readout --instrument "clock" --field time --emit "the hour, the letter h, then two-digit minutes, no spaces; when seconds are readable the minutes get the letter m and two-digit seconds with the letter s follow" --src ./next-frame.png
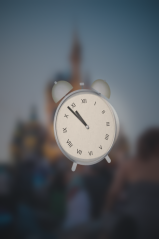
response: 10h53
